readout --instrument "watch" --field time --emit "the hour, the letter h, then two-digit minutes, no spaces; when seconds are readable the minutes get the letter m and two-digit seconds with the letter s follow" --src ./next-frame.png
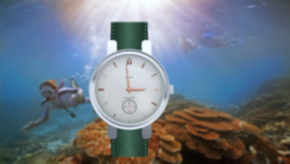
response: 2h59
